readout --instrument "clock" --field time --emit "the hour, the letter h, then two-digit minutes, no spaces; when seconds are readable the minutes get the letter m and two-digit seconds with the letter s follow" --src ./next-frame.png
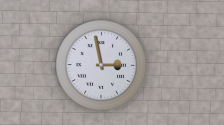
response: 2h58
